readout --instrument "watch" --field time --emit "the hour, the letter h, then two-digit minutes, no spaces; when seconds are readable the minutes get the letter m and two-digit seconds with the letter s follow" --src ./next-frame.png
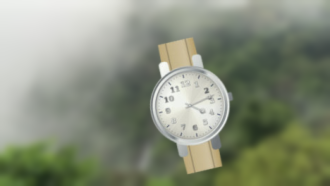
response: 4h13
